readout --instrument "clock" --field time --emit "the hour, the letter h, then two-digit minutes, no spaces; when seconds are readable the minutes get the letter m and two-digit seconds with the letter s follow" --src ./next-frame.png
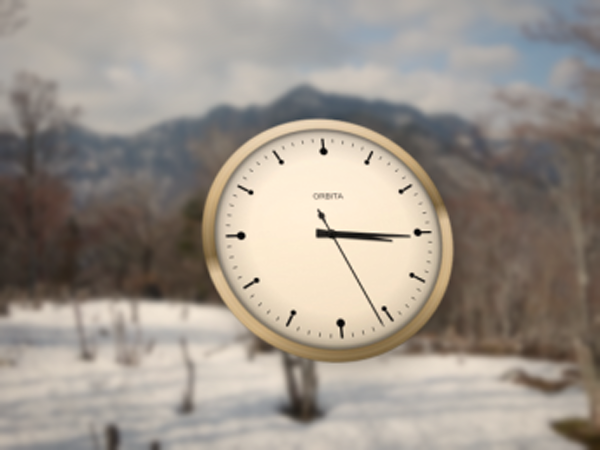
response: 3h15m26s
